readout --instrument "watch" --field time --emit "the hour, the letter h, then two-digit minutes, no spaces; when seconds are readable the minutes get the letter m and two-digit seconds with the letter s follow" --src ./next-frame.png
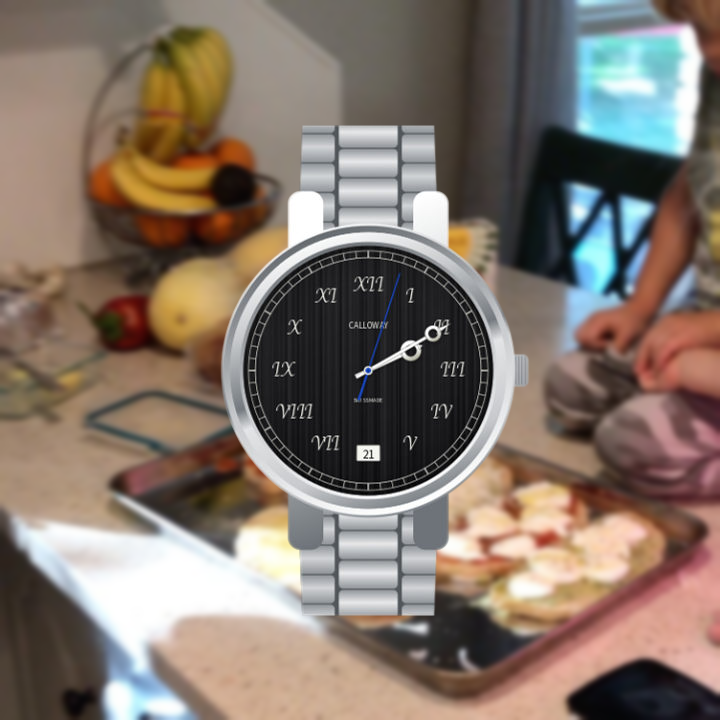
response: 2h10m03s
